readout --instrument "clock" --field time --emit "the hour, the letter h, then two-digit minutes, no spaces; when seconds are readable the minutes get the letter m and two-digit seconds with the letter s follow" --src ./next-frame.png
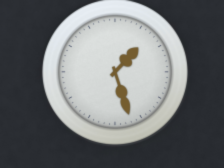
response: 1h27
